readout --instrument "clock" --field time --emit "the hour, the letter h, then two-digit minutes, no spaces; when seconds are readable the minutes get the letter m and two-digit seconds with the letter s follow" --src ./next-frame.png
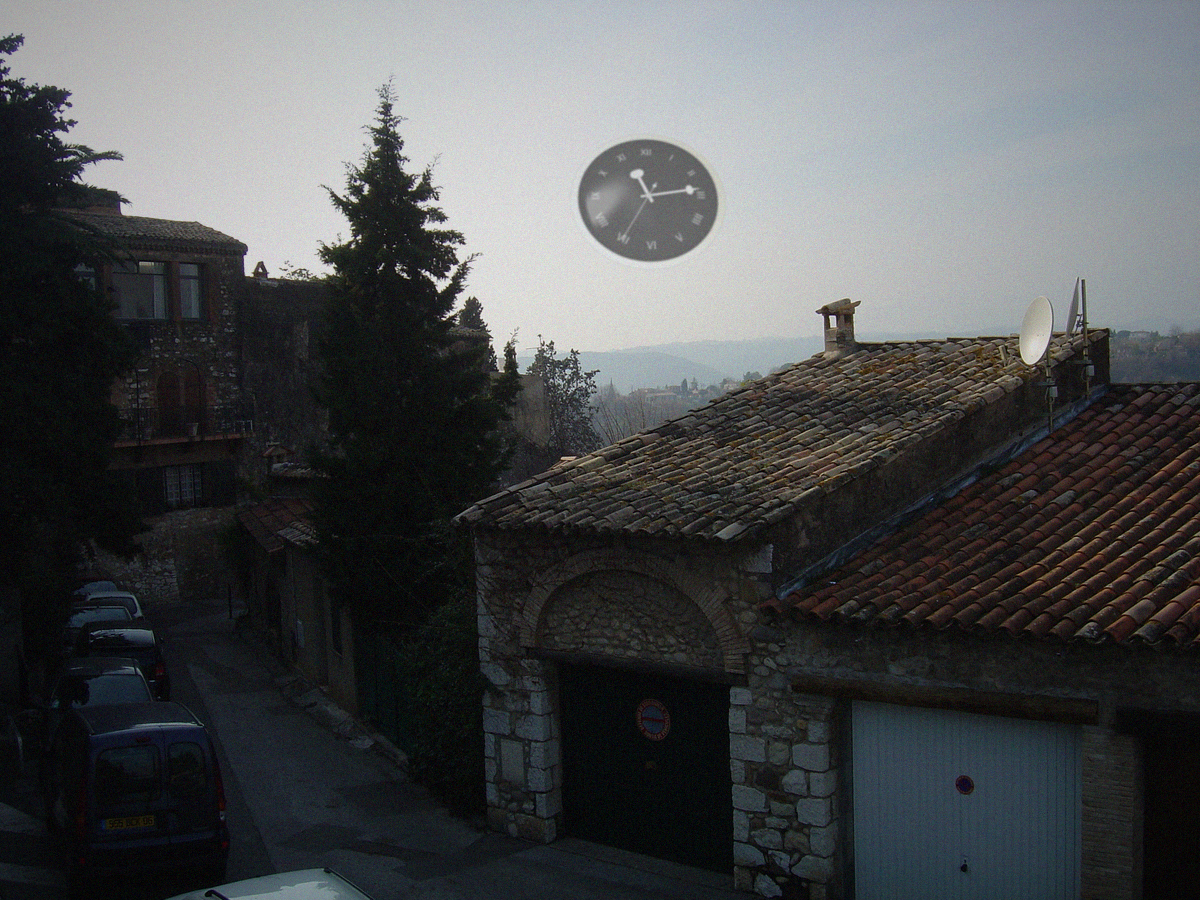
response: 11h13m35s
